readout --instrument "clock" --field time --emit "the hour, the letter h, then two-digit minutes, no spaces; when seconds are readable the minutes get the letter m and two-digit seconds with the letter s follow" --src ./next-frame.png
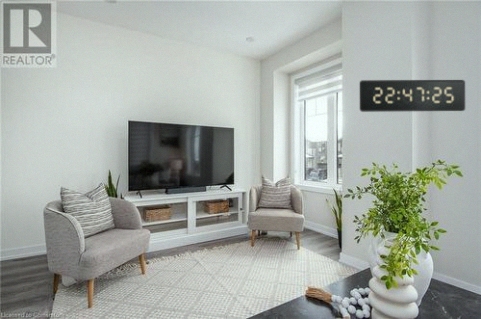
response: 22h47m25s
